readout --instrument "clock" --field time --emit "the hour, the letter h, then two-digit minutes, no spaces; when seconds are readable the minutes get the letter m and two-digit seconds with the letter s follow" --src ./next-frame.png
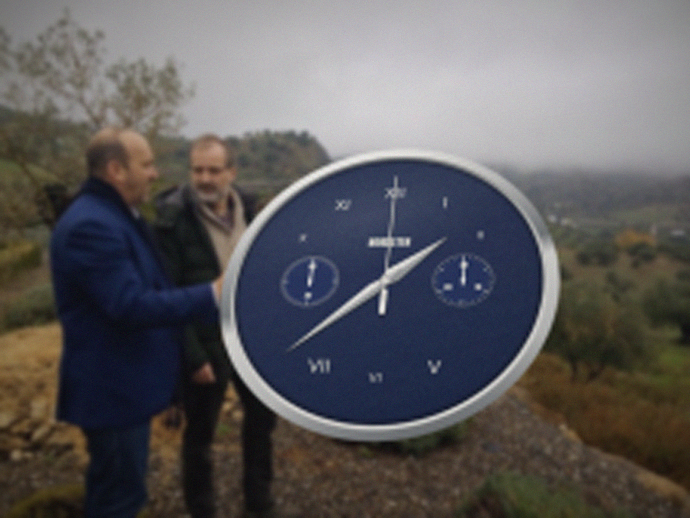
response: 1h38
